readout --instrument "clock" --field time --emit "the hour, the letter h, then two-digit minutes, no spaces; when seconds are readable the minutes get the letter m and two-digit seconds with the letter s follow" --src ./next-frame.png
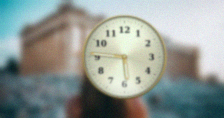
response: 5h46
